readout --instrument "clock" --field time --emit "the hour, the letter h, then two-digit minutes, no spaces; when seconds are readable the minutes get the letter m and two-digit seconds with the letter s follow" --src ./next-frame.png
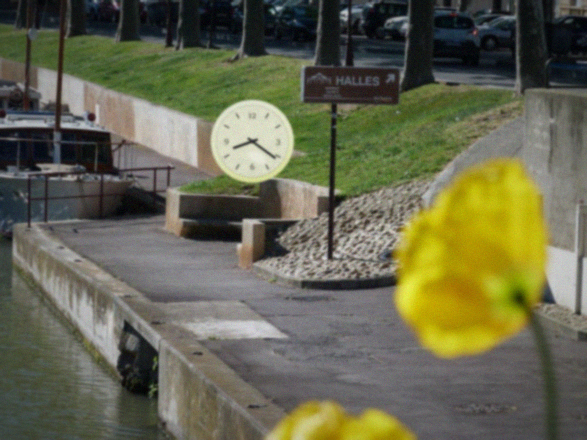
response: 8h21
